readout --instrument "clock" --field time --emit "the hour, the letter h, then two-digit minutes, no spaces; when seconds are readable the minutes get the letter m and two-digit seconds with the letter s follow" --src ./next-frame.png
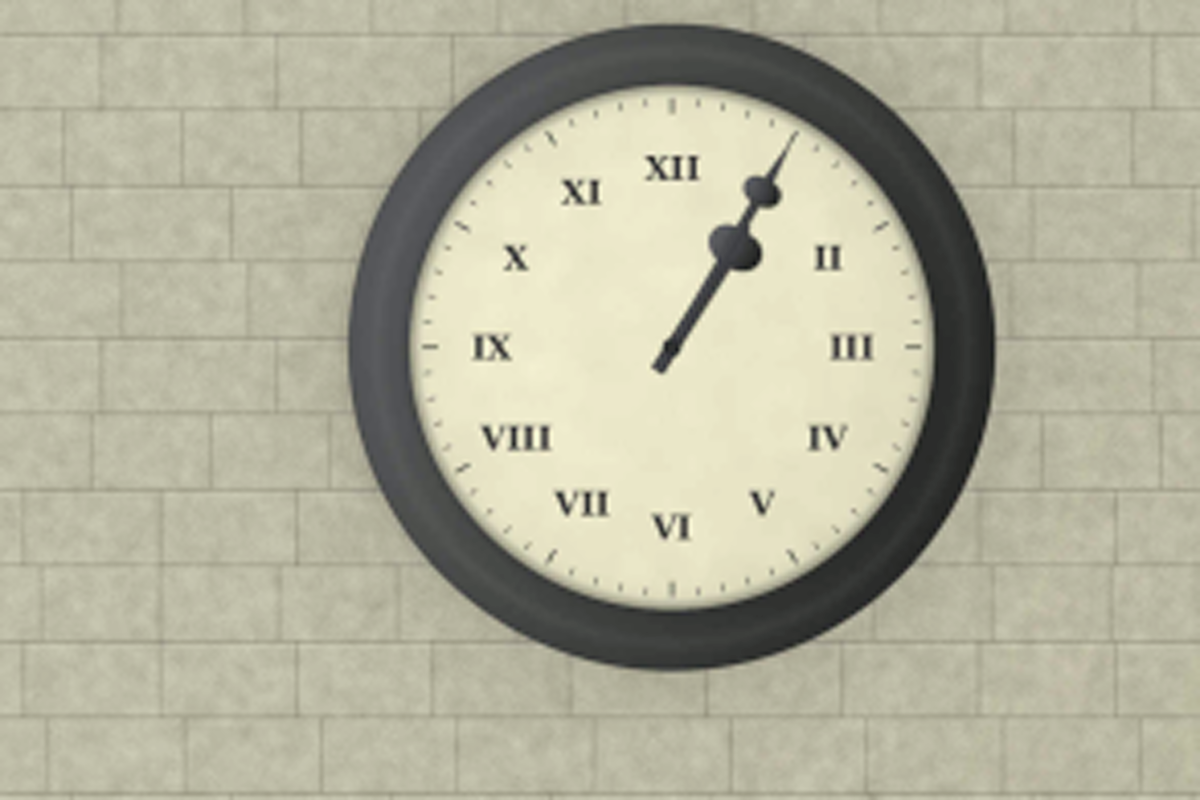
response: 1h05
